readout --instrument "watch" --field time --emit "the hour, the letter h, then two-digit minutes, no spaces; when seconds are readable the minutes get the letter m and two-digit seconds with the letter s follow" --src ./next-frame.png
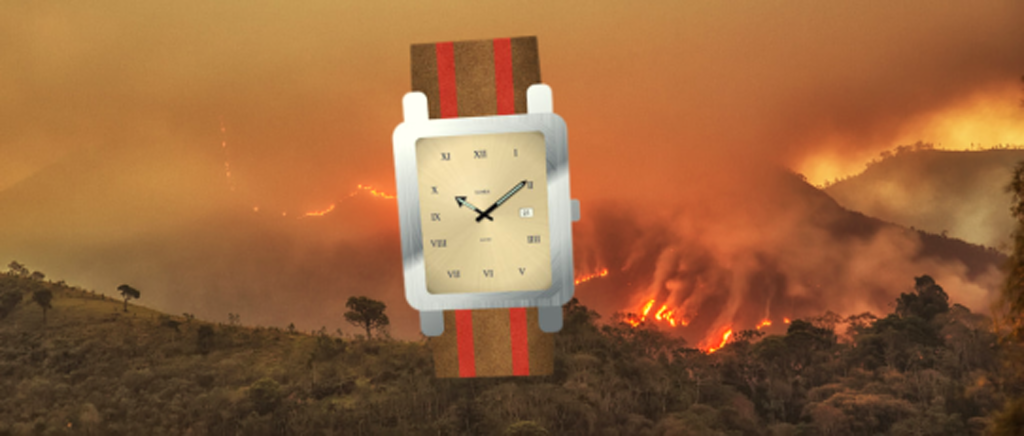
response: 10h09
